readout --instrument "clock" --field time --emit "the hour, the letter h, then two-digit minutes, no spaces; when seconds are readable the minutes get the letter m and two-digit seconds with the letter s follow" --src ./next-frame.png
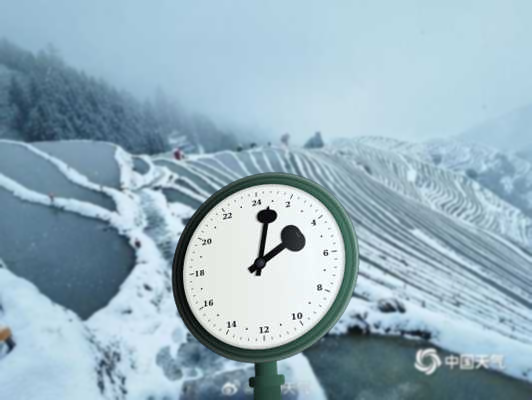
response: 4h02
